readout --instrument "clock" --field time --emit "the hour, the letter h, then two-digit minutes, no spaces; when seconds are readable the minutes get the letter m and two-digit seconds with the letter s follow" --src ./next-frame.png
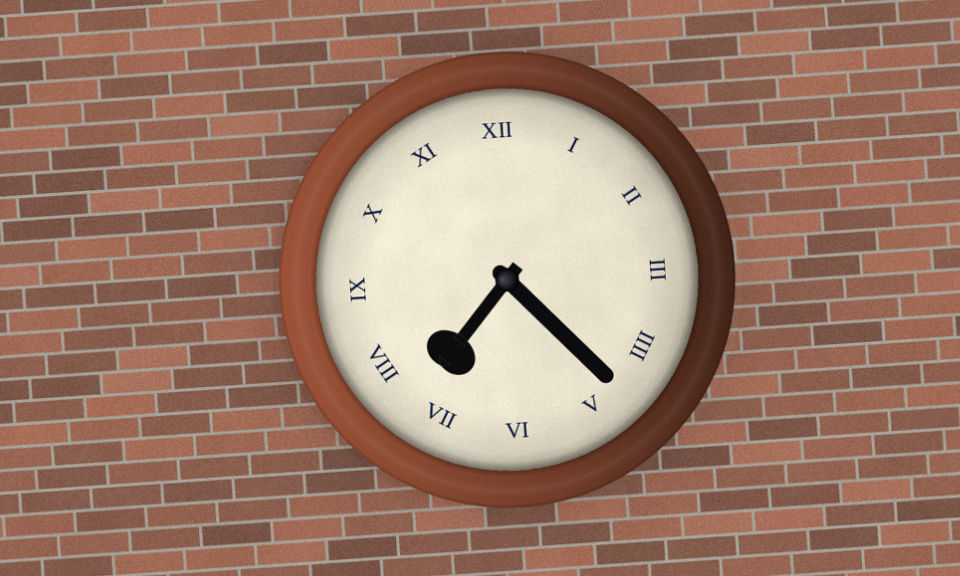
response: 7h23
